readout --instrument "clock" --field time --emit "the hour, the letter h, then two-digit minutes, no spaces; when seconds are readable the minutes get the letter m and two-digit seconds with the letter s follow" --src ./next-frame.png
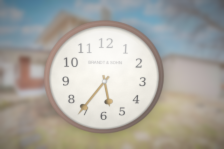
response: 5h36
